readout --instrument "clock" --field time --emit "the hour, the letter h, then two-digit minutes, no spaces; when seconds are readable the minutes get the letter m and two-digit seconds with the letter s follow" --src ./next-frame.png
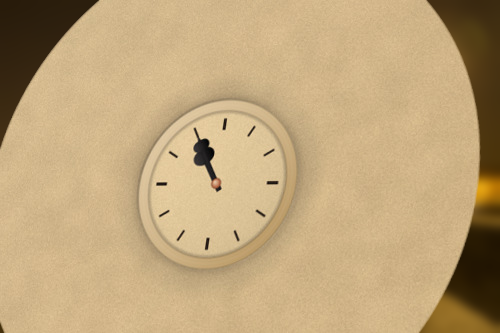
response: 10h55
